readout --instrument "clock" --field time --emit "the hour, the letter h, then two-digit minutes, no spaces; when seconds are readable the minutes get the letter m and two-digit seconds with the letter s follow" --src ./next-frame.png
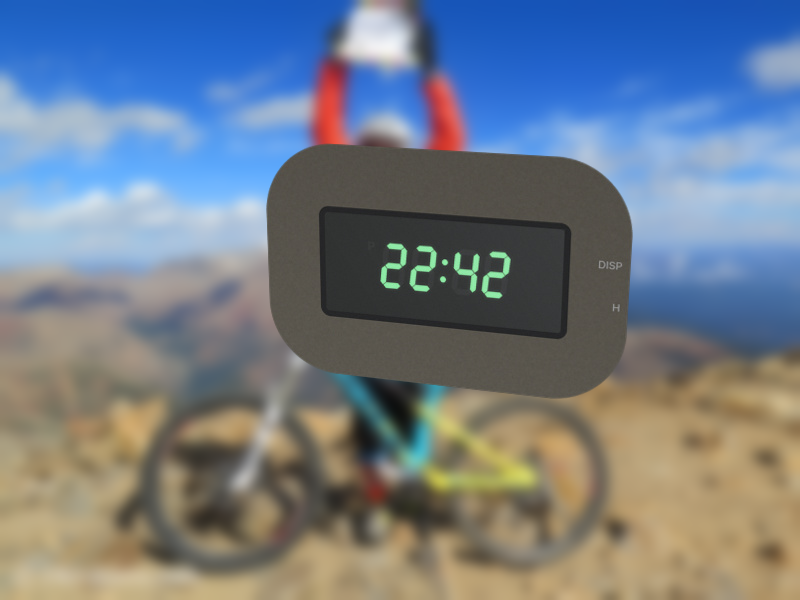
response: 22h42
